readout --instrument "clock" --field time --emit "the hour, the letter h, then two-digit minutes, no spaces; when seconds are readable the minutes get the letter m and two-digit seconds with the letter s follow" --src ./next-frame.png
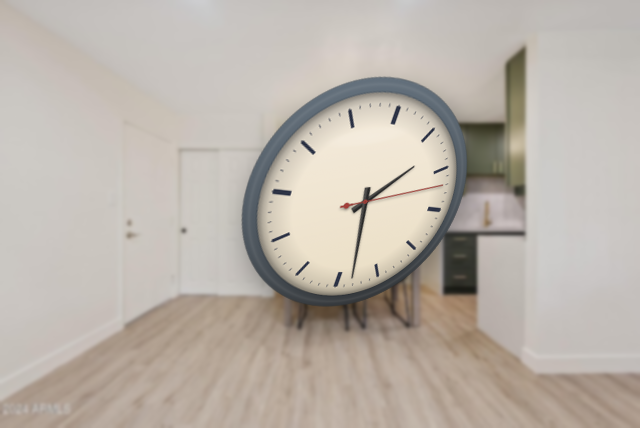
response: 1h28m12s
